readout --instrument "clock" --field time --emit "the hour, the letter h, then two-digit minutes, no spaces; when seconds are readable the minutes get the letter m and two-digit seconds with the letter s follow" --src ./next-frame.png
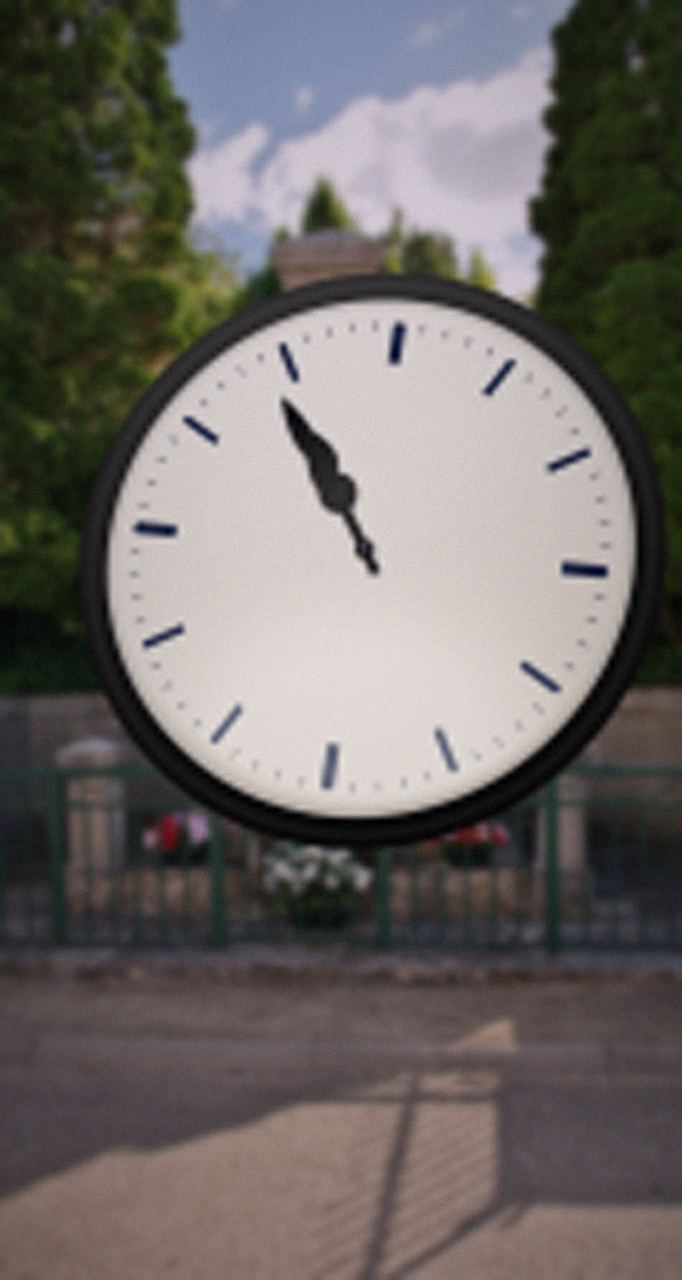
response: 10h54
